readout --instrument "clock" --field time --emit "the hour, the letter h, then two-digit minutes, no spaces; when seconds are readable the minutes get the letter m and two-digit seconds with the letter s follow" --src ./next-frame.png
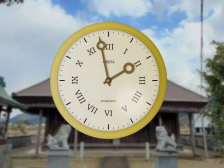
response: 1h58
